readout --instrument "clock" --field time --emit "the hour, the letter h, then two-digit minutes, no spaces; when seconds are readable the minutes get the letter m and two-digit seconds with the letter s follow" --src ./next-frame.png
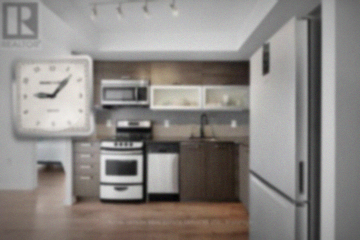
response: 9h07
